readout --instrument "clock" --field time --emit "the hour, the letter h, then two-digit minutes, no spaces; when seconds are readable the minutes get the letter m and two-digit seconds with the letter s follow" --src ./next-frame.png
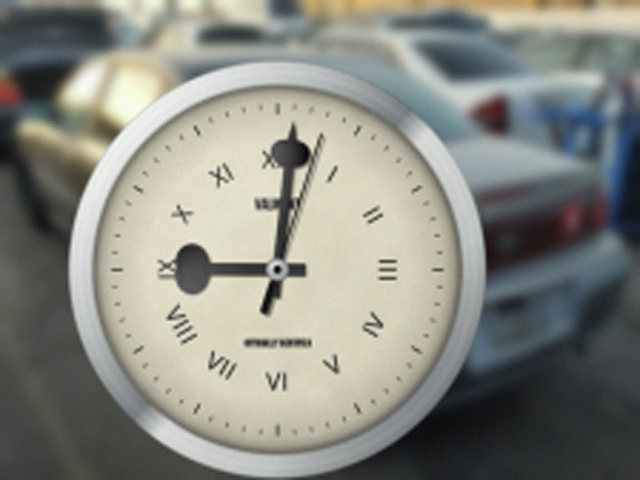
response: 9h01m03s
